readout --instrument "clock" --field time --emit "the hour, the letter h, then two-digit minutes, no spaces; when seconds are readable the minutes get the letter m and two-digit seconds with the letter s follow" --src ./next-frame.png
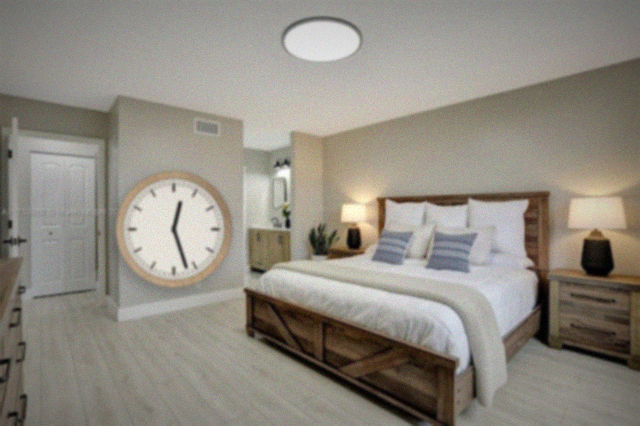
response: 12h27
